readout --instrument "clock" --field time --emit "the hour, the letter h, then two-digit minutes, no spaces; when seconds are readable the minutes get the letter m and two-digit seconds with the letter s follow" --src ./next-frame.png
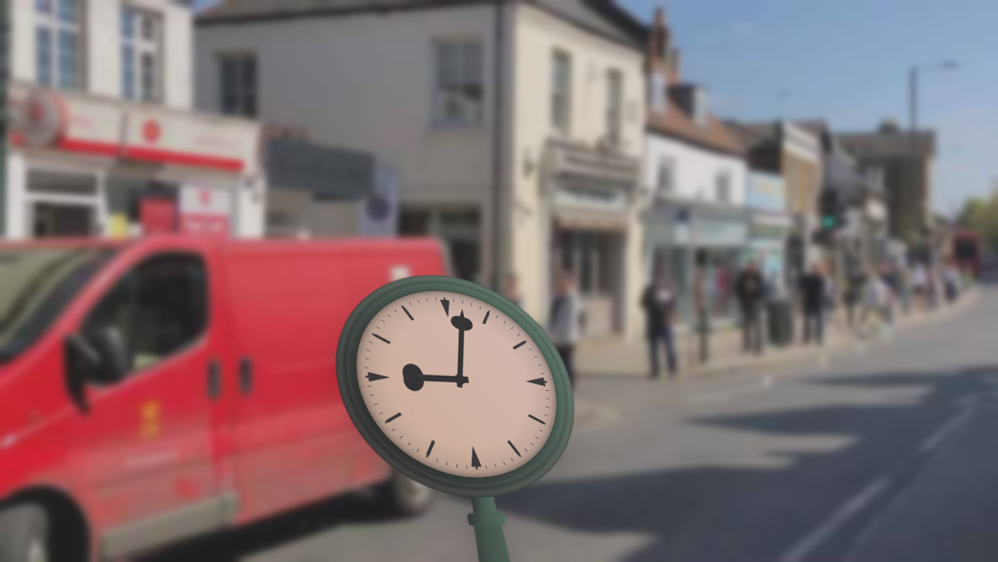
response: 9h02
